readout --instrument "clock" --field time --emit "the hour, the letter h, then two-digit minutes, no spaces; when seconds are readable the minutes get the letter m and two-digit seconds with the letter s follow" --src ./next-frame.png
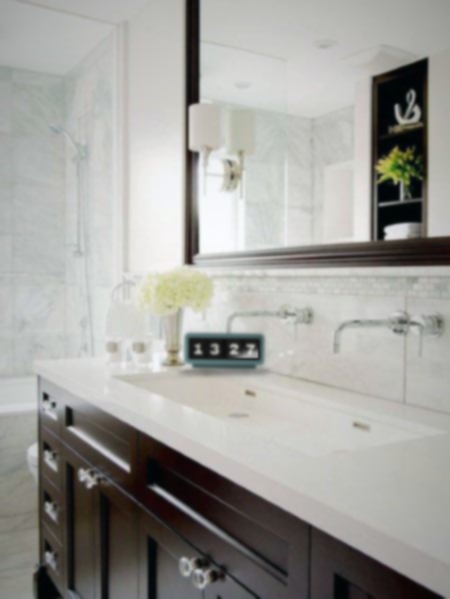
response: 13h27
